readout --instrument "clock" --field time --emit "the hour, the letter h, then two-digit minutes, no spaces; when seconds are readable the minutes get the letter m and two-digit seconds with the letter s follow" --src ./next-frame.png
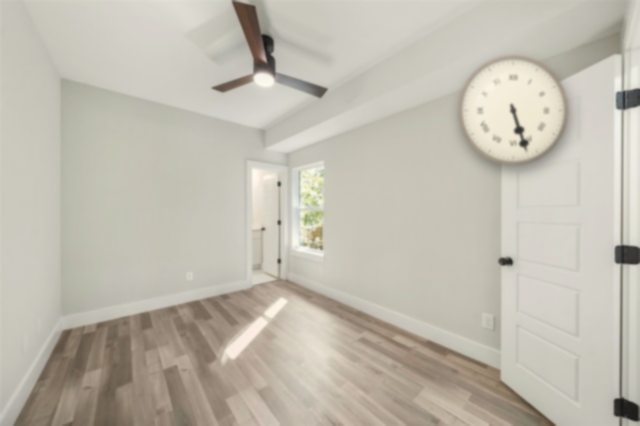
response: 5h27
